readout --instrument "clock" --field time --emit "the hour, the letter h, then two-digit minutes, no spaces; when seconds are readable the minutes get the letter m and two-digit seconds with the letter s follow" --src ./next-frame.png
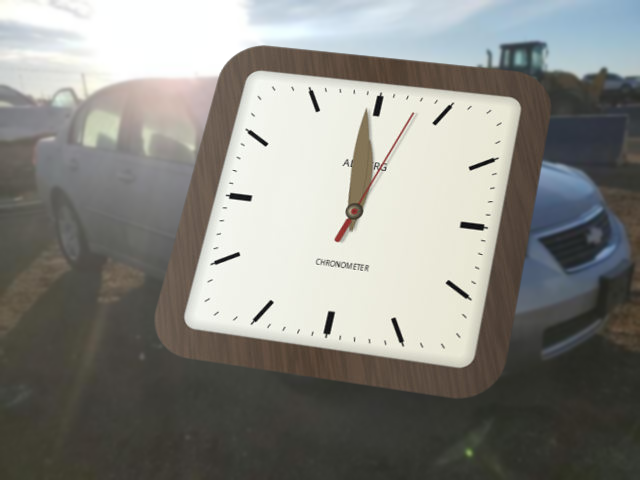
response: 11h59m03s
